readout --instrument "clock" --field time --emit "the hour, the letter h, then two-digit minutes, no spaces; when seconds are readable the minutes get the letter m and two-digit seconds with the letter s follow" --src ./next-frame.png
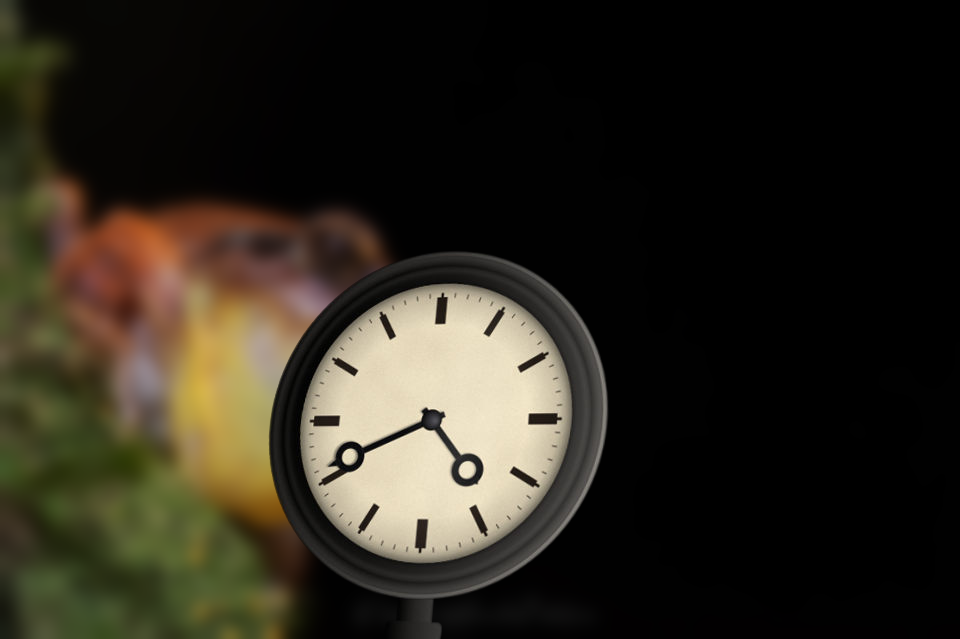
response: 4h41
